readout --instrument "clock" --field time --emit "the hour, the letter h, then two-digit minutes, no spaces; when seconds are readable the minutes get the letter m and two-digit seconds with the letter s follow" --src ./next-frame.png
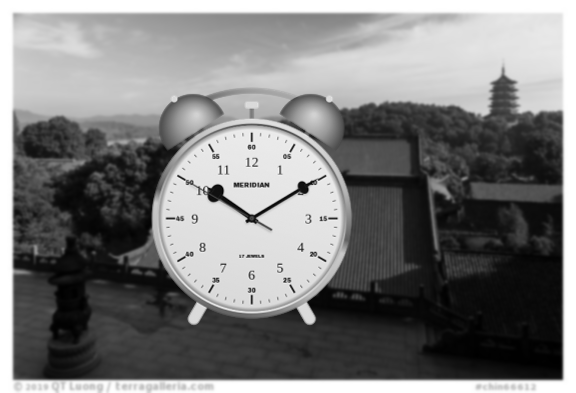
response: 10h09m50s
